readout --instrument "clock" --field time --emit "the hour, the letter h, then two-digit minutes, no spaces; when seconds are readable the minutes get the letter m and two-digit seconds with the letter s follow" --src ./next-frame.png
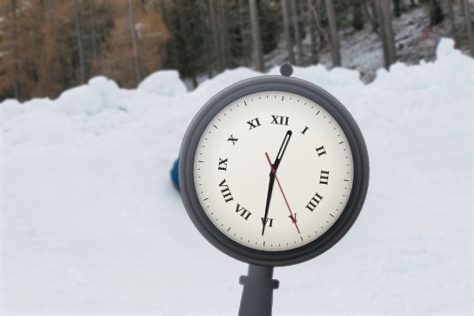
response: 12h30m25s
